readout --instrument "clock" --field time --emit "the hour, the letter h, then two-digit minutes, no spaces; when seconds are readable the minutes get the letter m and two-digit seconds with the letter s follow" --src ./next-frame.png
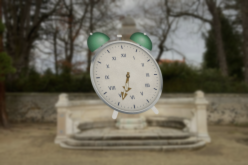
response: 6h34
